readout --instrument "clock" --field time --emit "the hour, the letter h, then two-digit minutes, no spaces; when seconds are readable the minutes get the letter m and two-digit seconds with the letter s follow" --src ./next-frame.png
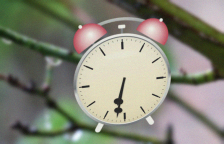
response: 6h32
